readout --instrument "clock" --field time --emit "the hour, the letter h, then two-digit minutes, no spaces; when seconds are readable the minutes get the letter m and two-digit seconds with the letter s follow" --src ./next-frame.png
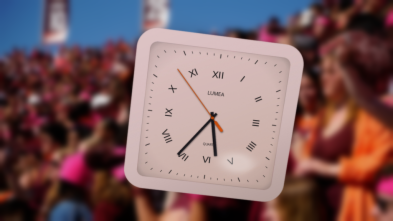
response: 5h35m53s
